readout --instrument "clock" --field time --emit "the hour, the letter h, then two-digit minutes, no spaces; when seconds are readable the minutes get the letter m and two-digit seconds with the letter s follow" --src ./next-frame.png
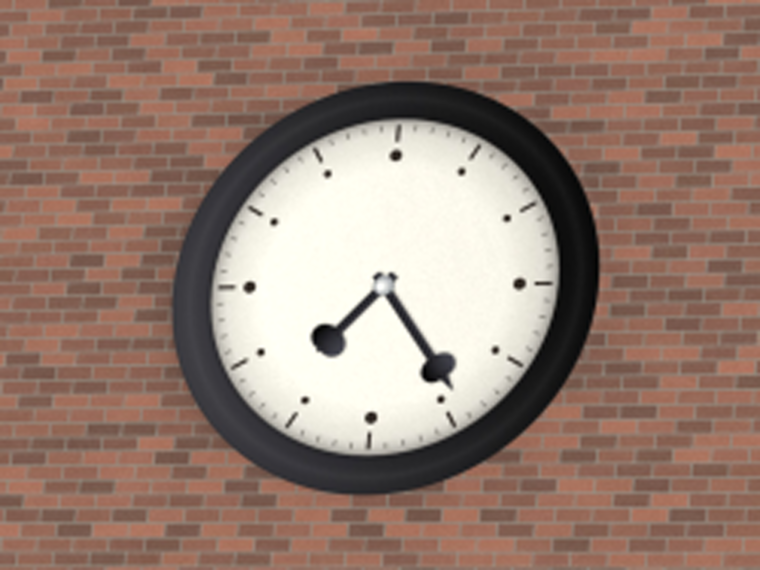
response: 7h24
